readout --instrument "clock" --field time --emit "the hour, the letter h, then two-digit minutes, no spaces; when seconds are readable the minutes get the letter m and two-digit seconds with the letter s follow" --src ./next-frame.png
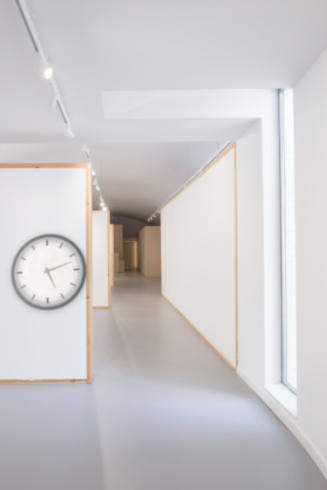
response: 5h12
